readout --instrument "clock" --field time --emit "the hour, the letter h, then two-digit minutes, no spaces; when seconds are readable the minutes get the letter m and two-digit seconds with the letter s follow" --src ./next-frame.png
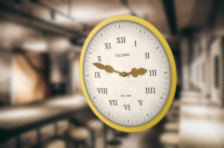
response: 2h48
